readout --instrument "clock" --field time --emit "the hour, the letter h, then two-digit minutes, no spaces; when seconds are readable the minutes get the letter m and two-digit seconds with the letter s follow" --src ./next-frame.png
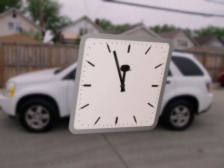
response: 11h56
